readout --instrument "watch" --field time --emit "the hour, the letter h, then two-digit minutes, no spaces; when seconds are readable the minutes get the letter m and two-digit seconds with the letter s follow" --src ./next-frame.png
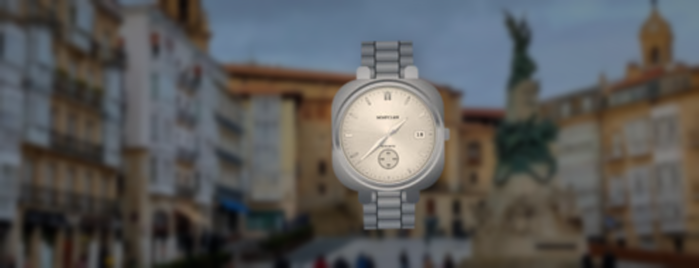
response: 1h38
